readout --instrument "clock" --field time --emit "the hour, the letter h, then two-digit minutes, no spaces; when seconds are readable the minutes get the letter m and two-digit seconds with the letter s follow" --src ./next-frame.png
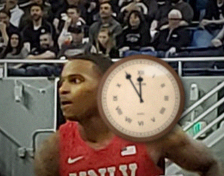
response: 11h55
